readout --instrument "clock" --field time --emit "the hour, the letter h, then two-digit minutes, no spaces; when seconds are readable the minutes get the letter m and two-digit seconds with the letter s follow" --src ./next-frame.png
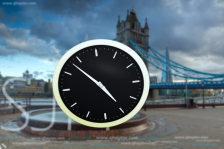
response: 4h53
